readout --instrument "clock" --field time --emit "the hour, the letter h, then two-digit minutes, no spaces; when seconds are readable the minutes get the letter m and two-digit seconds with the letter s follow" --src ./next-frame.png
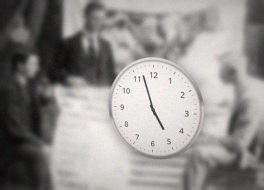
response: 4h57
